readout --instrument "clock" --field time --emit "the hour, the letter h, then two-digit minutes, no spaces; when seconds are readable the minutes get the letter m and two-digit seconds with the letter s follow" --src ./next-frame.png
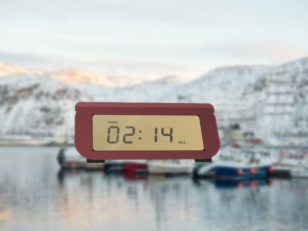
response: 2h14
